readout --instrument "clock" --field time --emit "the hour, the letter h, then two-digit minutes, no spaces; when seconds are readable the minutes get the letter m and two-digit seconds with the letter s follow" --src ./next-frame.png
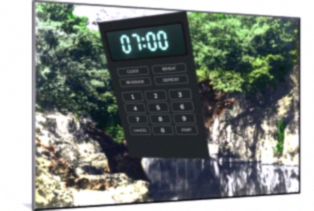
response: 7h00
